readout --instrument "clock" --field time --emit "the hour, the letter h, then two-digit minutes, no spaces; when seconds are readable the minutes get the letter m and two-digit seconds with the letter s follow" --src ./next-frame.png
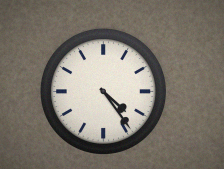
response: 4h24
